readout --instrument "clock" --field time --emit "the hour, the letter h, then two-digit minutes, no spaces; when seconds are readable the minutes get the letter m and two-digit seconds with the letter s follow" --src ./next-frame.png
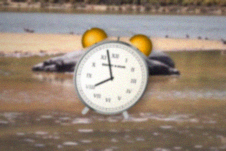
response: 7h57
